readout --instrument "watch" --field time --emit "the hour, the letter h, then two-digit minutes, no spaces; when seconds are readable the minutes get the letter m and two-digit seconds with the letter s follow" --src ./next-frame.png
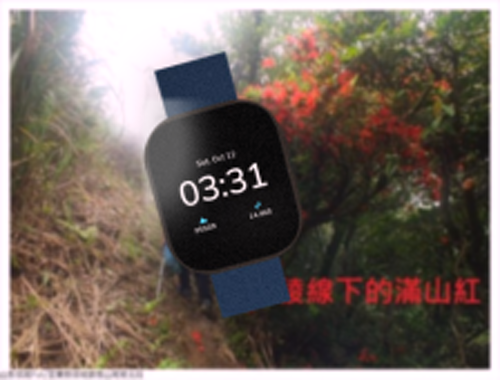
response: 3h31
